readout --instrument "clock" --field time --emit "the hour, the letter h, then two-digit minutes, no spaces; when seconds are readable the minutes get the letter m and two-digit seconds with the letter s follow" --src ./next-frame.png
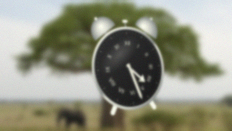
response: 4h27
